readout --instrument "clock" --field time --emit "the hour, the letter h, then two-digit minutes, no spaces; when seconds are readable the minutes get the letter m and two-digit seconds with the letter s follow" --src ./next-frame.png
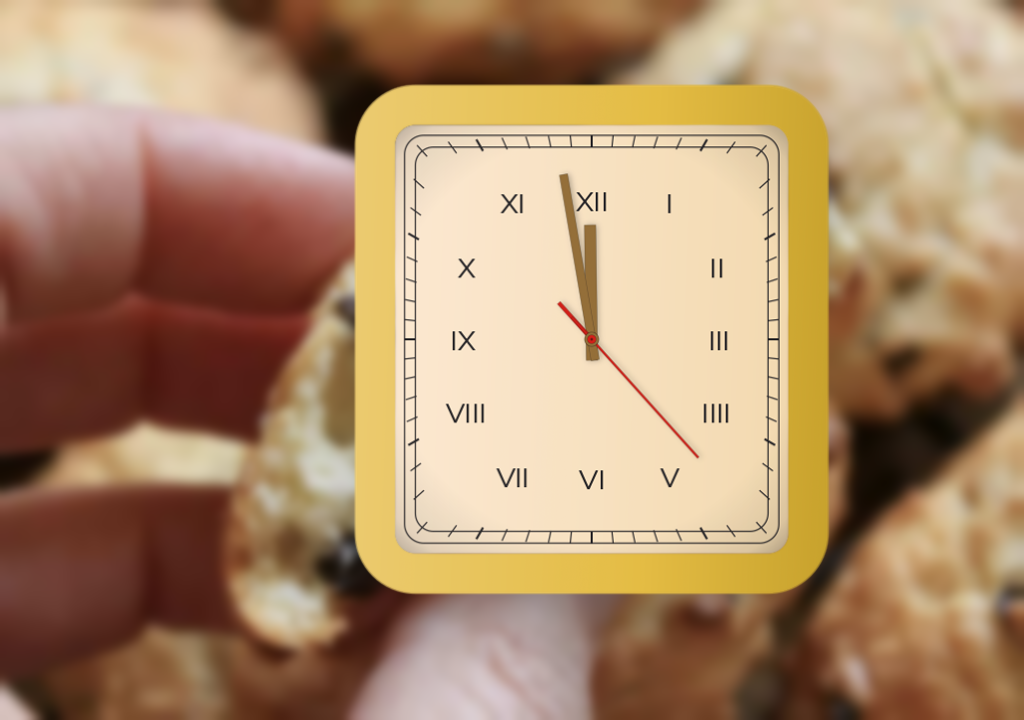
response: 11h58m23s
